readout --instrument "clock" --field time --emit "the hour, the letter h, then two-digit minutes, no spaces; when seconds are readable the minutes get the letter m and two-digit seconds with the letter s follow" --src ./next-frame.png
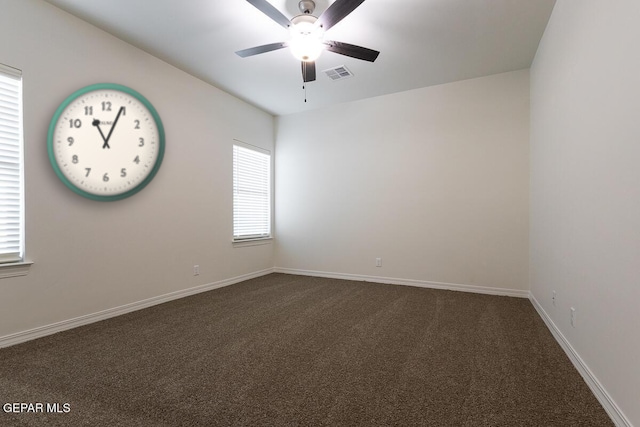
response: 11h04
